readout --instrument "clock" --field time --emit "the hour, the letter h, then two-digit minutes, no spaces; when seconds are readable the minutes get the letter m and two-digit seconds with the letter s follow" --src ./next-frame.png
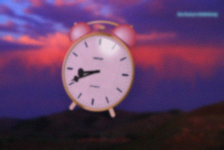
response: 8h41
